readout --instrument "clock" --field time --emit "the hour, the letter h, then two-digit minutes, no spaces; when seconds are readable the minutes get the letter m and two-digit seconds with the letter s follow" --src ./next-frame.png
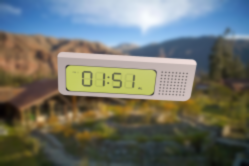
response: 1h51
